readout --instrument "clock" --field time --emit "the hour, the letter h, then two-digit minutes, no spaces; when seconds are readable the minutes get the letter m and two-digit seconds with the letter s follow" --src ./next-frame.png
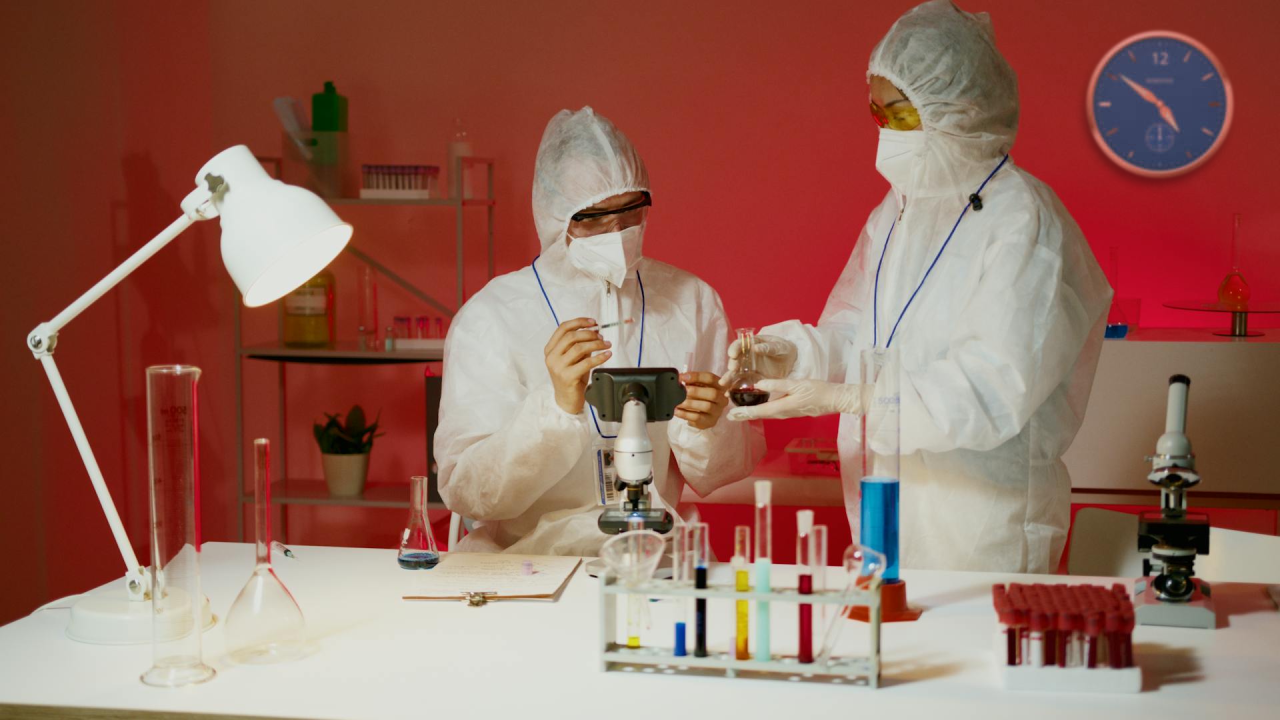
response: 4h51
